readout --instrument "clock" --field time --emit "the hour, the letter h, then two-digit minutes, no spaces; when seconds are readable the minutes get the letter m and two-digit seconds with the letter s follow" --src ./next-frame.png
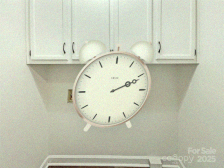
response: 2h11
